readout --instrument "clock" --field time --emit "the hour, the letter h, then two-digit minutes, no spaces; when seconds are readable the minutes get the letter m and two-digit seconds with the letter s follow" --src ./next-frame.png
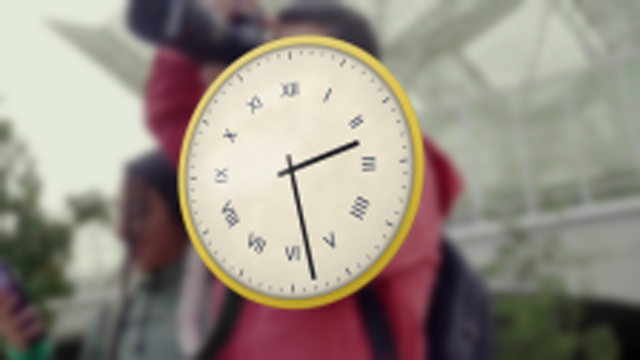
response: 2h28
